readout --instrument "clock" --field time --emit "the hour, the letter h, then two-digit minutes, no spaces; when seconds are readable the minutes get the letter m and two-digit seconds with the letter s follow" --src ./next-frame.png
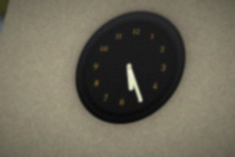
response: 5h25
